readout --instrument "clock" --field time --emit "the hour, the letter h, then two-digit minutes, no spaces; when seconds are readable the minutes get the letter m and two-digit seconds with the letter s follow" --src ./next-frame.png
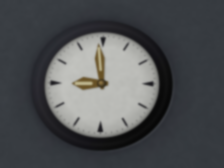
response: 8h59
